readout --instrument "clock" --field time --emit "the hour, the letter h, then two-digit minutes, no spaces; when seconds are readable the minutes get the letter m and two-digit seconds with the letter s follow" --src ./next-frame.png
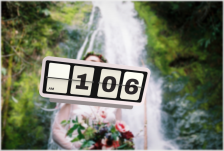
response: 1h06
